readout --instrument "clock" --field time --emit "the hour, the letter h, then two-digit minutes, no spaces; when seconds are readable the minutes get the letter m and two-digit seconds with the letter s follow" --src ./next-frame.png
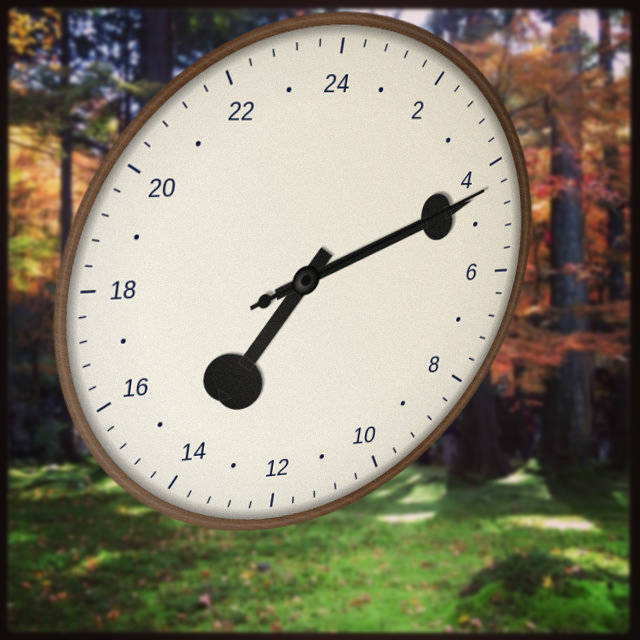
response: 14h11m11s
